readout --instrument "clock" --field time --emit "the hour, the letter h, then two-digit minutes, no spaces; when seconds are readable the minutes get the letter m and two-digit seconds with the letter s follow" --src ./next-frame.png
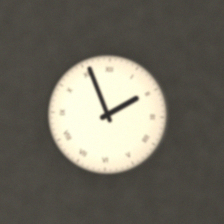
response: 1h56
